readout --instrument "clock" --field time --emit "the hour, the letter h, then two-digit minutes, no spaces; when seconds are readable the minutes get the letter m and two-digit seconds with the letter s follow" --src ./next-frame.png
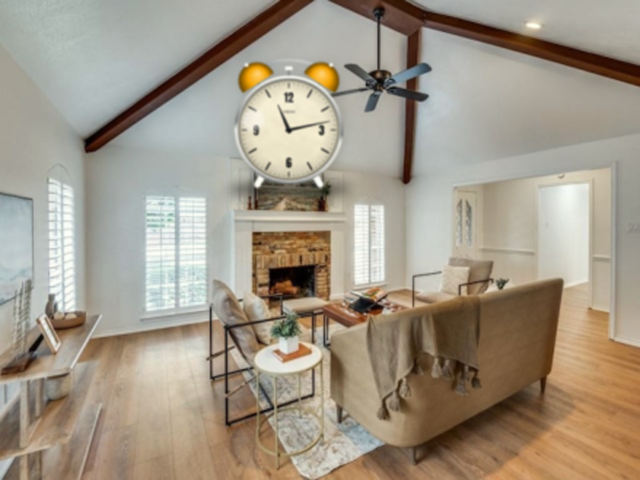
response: 11h13
